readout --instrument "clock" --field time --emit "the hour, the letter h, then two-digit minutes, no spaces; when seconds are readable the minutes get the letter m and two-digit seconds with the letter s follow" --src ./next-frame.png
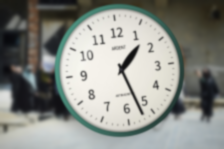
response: 1h27
